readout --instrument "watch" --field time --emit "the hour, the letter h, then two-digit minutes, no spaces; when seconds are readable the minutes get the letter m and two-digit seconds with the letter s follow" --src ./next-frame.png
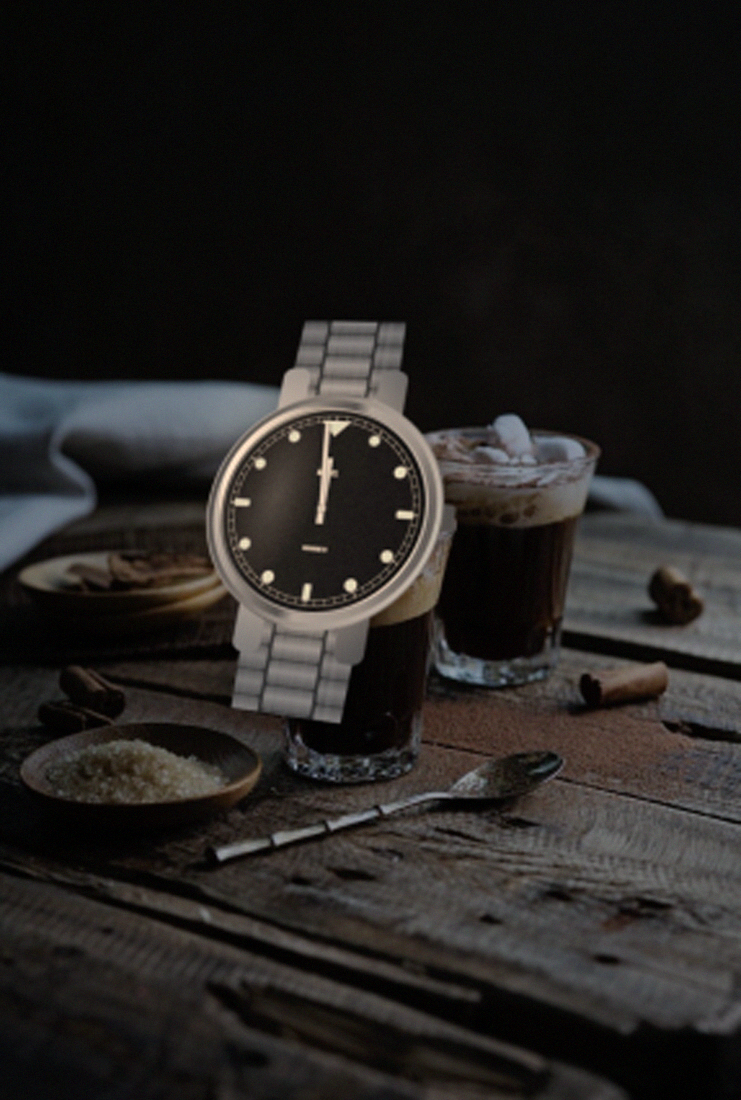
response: 11h59
